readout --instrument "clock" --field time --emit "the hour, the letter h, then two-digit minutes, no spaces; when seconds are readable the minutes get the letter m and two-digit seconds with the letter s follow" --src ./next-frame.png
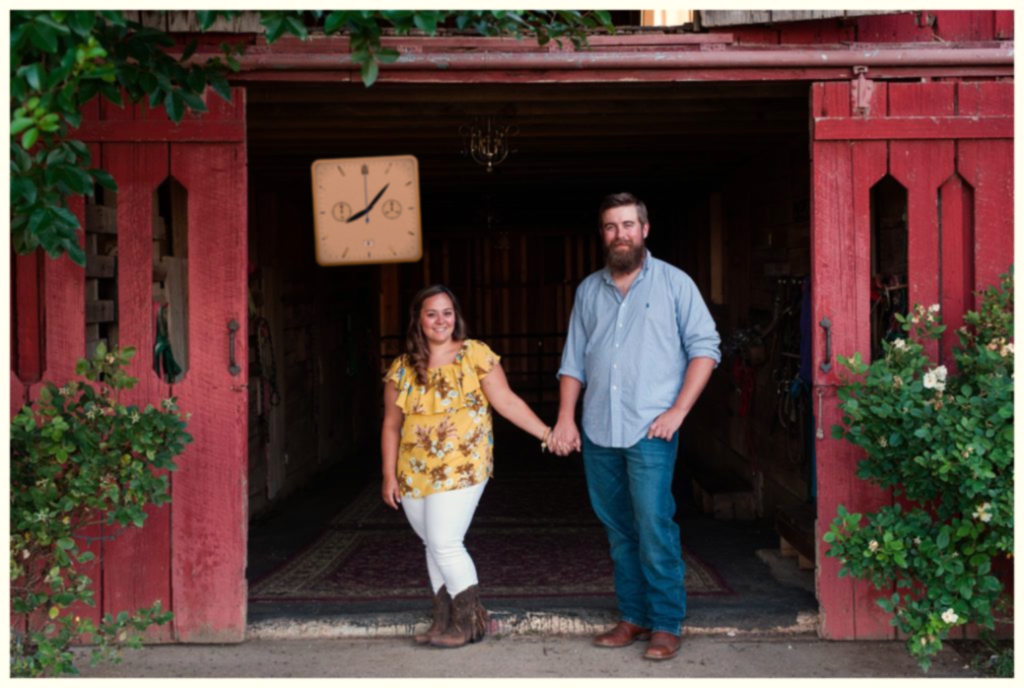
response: 8h07
